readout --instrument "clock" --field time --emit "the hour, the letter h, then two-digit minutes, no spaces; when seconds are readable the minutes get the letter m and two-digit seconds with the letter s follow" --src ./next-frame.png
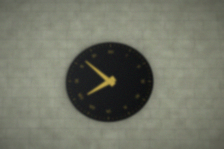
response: 7h52
